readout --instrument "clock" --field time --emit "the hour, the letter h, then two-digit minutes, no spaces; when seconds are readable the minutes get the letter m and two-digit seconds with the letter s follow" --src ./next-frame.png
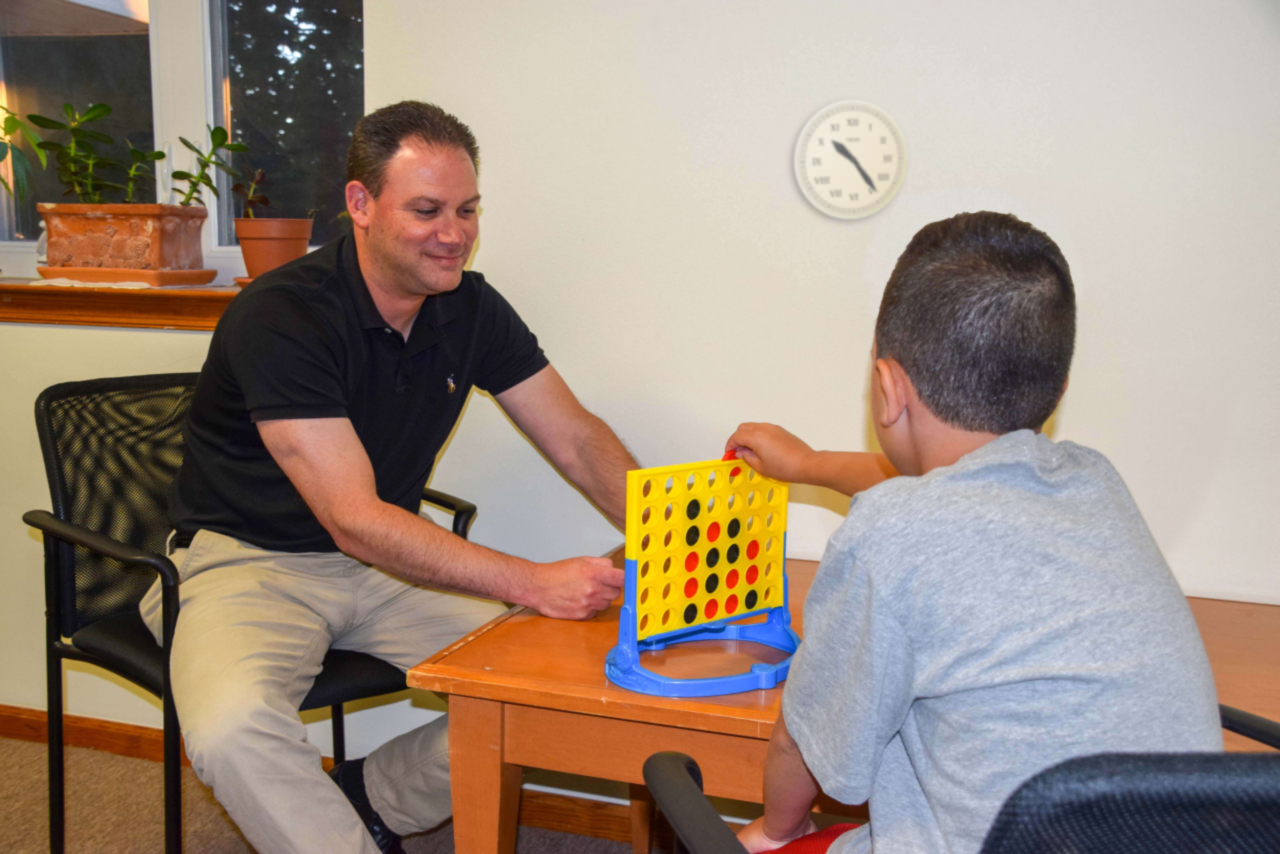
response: 10h24
